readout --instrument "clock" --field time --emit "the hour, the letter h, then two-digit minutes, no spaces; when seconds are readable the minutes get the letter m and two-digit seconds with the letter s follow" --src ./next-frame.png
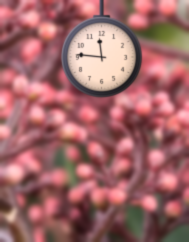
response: 11h46
